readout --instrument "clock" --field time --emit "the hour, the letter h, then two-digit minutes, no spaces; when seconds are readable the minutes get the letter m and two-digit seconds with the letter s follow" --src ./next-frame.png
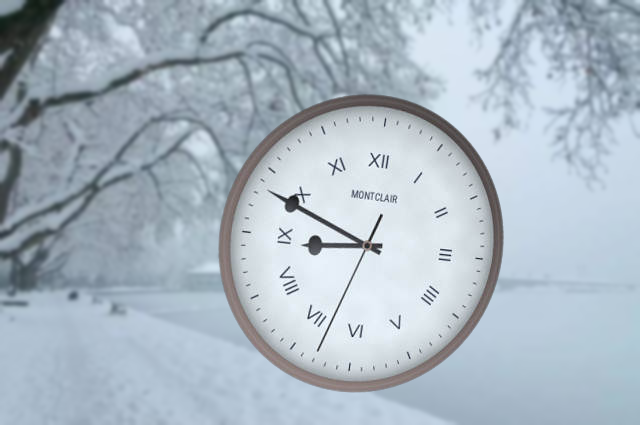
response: 8h48m33s
